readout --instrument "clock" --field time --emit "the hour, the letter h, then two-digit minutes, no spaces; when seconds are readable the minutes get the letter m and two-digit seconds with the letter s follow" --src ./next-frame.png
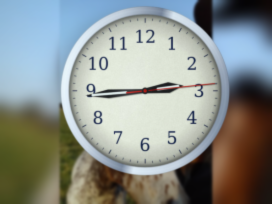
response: 2h44m14s
